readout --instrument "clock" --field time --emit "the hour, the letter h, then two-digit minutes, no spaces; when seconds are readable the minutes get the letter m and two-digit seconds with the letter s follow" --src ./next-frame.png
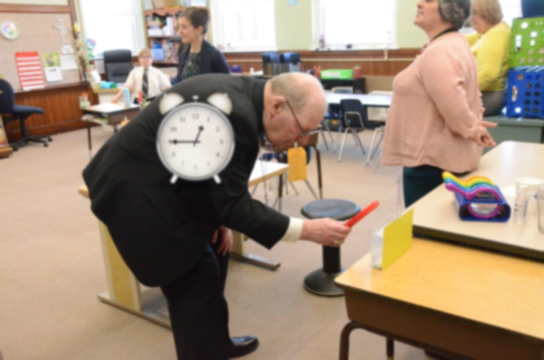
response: 12h45
